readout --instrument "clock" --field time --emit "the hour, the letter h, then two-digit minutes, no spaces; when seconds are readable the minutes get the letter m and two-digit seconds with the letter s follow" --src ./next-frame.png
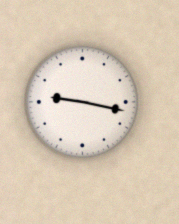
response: 9h17
